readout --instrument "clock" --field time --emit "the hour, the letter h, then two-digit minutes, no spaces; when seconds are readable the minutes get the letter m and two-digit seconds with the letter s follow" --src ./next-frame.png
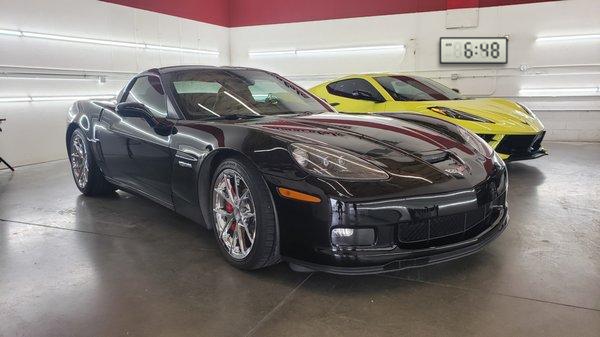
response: 6h48
